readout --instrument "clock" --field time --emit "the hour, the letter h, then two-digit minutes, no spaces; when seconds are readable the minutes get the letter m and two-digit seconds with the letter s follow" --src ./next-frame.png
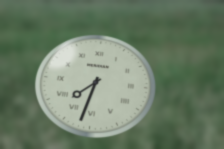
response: 7h32
